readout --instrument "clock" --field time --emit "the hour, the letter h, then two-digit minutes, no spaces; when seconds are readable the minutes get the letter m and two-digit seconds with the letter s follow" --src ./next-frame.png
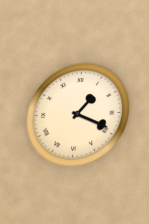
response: 1h19
